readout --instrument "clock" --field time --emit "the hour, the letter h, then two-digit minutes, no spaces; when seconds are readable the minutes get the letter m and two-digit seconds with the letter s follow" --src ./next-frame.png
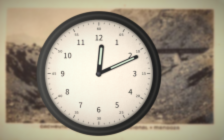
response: 12h11
